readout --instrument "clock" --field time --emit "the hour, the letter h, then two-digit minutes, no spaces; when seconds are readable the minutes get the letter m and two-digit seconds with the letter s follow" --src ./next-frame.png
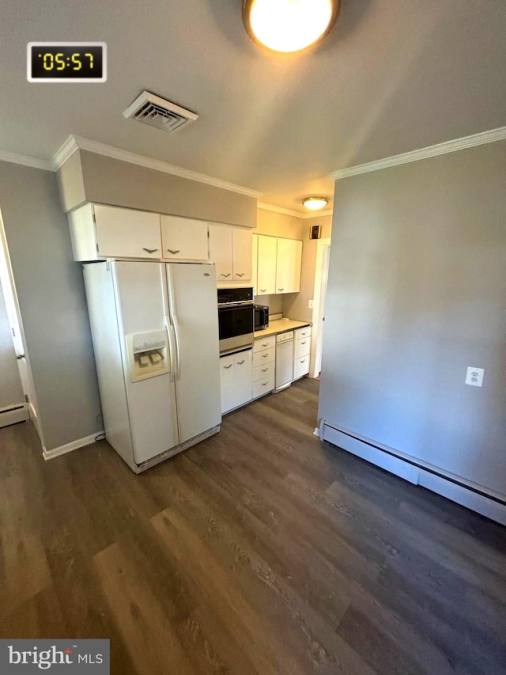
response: 5h57
